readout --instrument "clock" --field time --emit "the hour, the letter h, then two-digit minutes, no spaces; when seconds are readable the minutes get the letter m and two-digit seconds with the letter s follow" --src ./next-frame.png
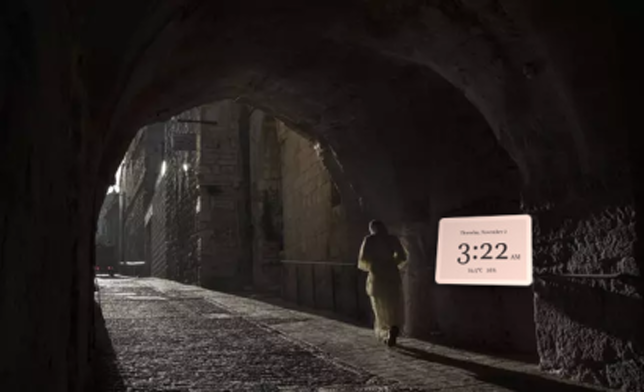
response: 3h22
